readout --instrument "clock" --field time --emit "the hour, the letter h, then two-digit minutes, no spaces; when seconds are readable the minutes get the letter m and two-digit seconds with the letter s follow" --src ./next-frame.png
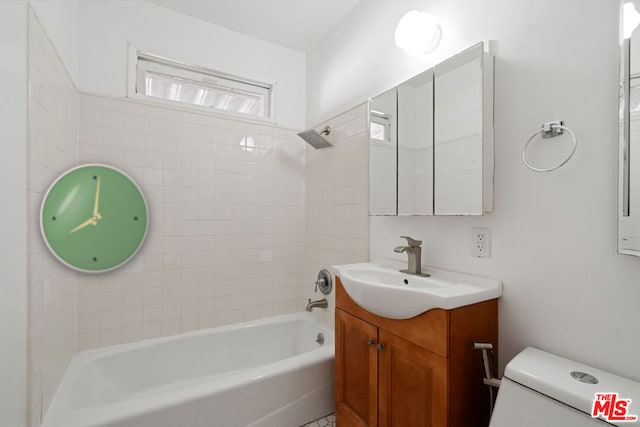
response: 8h01
